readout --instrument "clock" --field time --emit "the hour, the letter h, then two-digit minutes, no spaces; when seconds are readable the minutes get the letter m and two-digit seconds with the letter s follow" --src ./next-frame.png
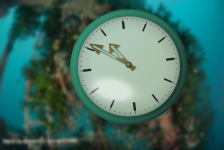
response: 10h51
